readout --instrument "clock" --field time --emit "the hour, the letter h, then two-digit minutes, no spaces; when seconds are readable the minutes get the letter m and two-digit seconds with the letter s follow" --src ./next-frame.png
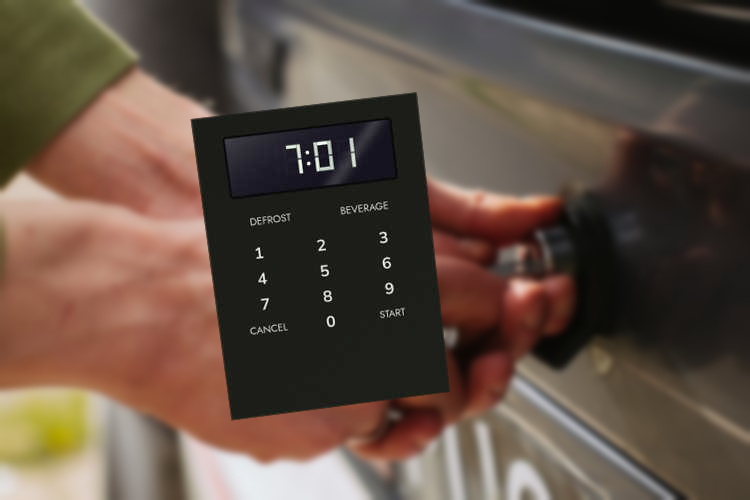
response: 7h01
